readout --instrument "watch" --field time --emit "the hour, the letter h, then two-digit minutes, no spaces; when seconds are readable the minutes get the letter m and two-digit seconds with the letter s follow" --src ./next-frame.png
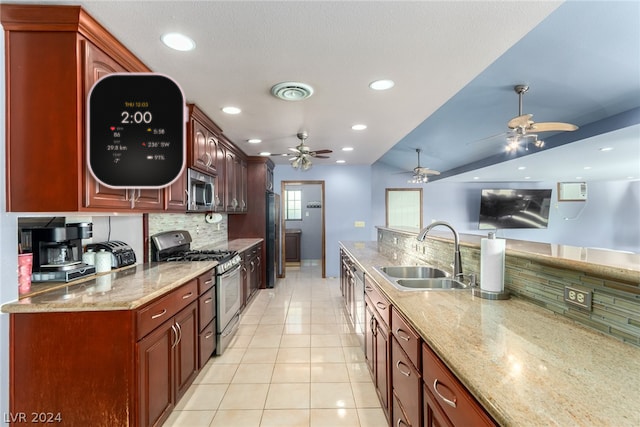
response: 2h00
